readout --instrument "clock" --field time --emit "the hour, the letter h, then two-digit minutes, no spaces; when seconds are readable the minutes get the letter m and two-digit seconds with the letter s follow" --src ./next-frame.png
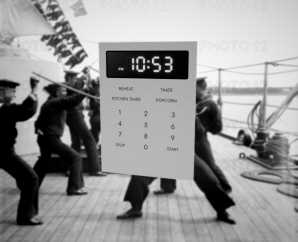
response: 10h53
